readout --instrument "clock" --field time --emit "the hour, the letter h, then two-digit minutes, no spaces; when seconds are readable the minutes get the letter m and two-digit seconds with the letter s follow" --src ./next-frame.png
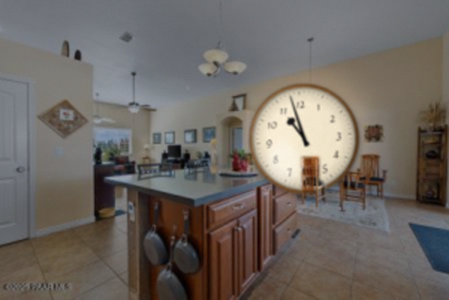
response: 10h58
